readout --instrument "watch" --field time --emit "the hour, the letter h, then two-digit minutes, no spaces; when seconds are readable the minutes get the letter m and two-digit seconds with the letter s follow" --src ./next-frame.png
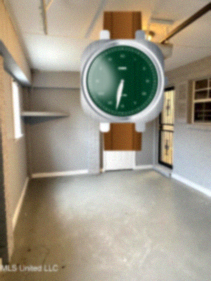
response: 6h32
